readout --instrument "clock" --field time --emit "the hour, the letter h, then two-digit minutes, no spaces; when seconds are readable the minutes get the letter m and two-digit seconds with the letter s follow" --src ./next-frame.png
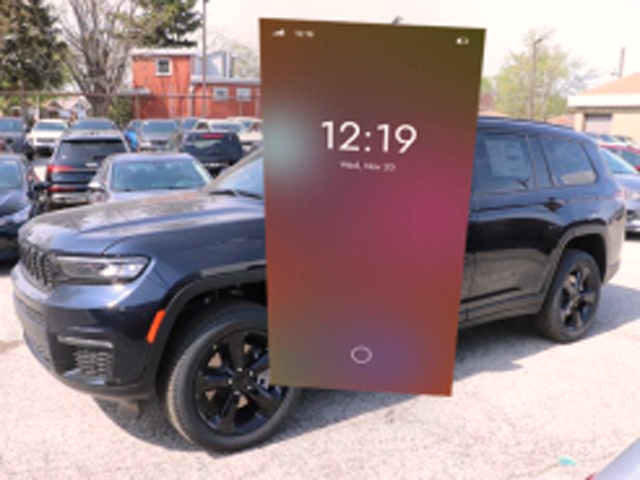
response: 12h19
